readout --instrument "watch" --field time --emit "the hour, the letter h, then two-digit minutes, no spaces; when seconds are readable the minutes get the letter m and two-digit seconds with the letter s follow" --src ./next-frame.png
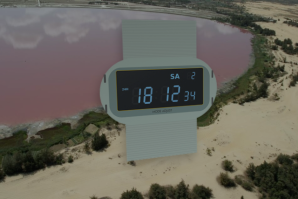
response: 18h12m34s
